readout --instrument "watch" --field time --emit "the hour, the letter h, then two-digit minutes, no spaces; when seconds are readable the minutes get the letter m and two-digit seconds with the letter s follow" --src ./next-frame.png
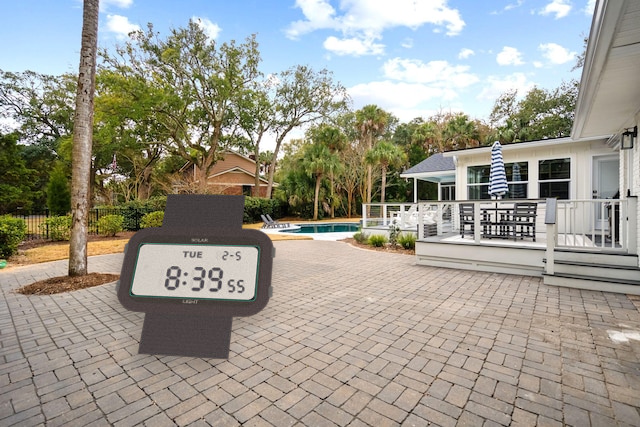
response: 8h39m55s
